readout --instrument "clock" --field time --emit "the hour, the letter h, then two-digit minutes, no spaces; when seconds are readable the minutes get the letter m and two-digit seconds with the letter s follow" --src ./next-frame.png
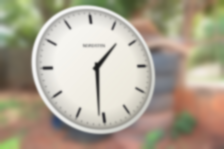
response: 1h31
